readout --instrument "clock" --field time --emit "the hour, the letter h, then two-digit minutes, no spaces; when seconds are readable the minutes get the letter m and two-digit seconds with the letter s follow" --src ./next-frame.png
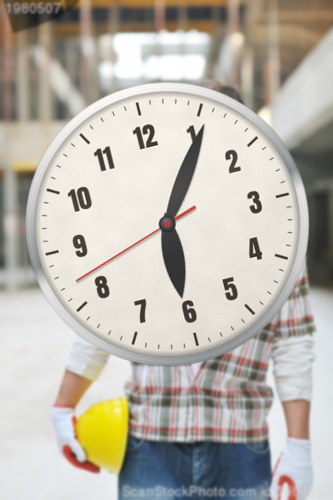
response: 6h05m42s
